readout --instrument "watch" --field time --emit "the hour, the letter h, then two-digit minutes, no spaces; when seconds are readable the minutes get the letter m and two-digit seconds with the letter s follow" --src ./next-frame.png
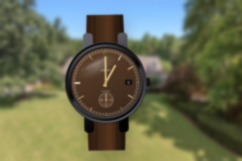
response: 1h00
